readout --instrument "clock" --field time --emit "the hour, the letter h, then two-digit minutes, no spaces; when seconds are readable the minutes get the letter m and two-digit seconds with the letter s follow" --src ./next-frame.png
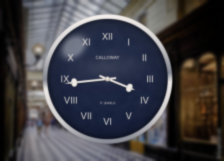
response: 3h44
